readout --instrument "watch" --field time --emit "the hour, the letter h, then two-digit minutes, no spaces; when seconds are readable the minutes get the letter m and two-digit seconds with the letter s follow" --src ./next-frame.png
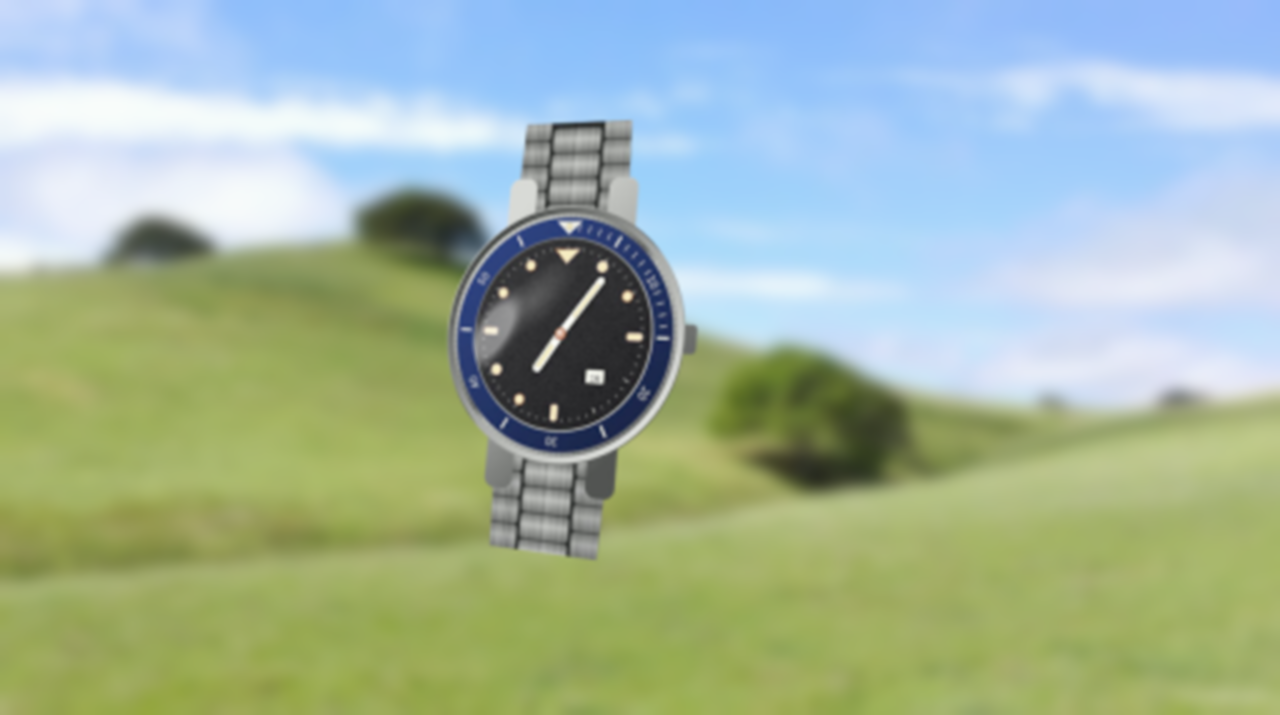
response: 7h06
